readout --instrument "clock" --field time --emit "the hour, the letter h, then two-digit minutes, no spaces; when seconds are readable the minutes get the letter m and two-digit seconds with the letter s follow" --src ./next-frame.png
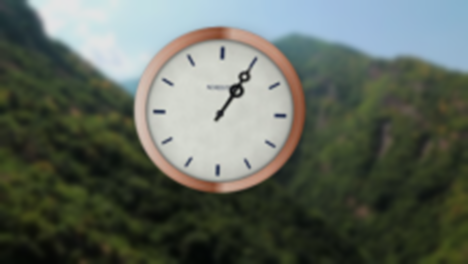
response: 1h05
